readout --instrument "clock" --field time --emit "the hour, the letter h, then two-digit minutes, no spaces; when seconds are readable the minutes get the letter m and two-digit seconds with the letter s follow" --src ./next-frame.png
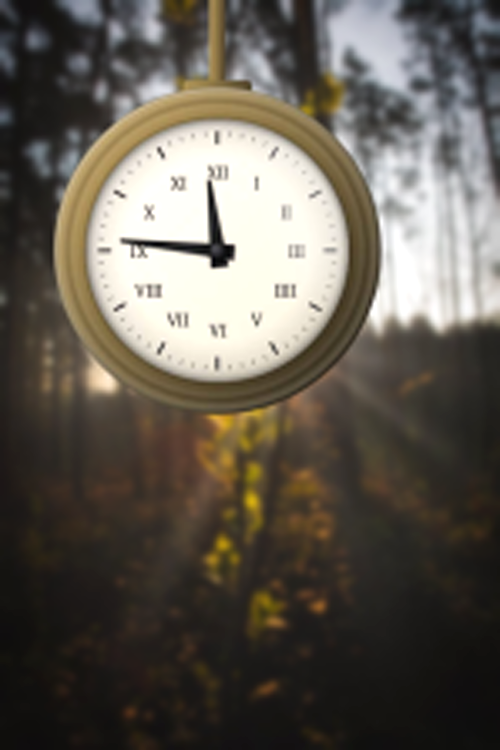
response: 11h46
